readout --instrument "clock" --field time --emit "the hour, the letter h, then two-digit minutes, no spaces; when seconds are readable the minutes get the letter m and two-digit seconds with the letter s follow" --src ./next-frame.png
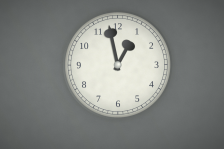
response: 12h58
